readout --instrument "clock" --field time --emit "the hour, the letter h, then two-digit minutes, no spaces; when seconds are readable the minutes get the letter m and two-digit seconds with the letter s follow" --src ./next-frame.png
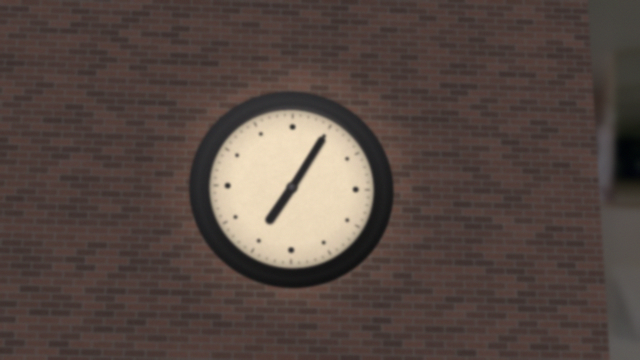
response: 7h05
